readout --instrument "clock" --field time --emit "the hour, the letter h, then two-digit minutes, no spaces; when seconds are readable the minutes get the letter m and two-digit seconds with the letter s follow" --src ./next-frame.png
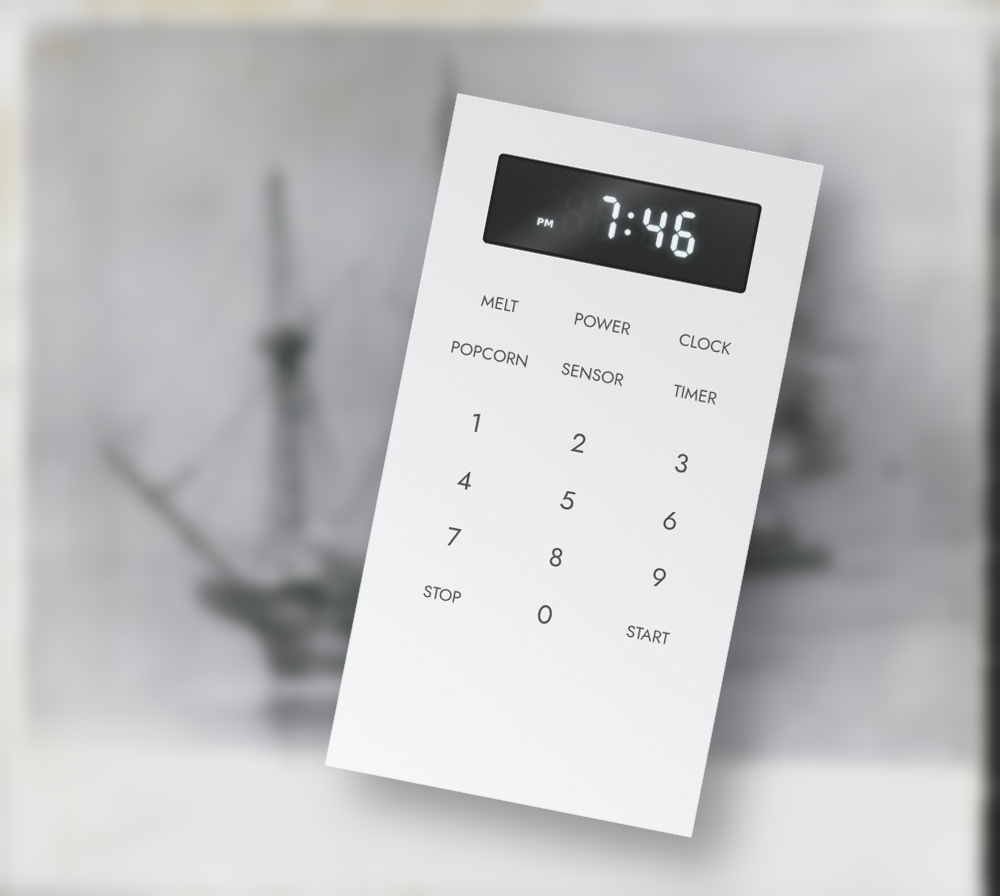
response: 7h46
